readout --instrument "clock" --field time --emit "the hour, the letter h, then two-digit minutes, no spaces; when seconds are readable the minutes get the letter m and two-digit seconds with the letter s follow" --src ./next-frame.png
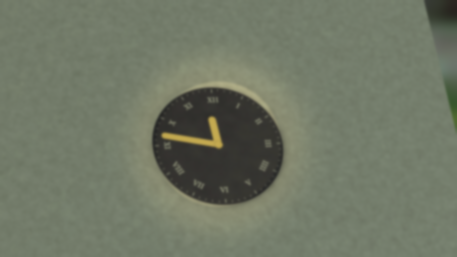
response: 11h47
